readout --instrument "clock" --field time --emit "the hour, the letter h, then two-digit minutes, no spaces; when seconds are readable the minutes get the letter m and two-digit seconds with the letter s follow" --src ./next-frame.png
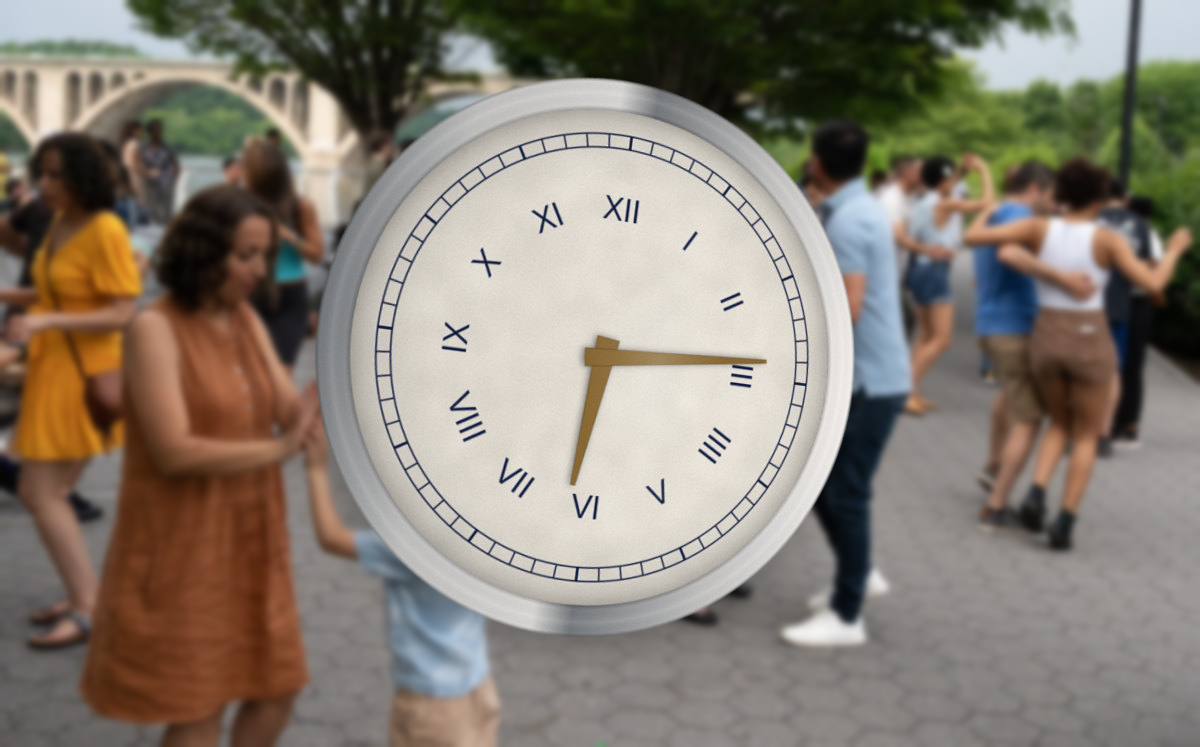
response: 6h14
